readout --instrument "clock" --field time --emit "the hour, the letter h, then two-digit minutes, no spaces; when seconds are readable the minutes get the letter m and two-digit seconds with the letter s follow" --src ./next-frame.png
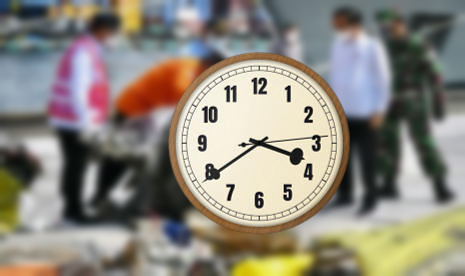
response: 3h39m14s
